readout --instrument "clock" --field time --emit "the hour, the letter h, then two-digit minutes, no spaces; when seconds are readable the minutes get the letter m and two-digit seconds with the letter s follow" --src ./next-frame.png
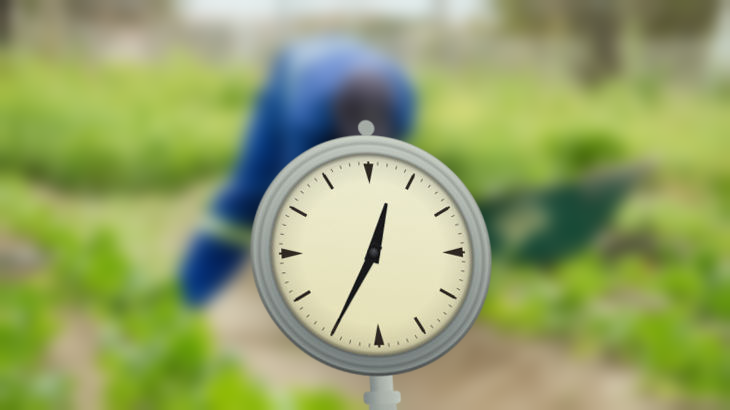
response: 12h35
